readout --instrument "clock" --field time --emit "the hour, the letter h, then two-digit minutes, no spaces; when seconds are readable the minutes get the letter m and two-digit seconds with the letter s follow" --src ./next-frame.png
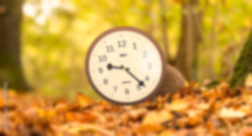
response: 9h23
